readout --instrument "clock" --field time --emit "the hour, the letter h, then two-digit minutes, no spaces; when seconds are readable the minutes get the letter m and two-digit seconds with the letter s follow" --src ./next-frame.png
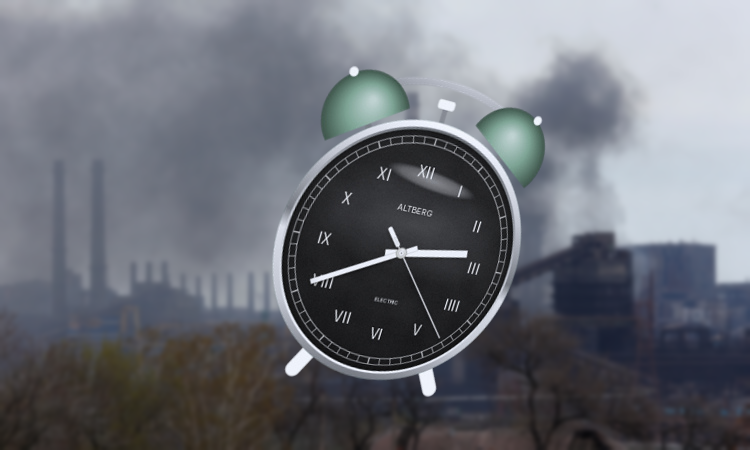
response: 2h40m23s
